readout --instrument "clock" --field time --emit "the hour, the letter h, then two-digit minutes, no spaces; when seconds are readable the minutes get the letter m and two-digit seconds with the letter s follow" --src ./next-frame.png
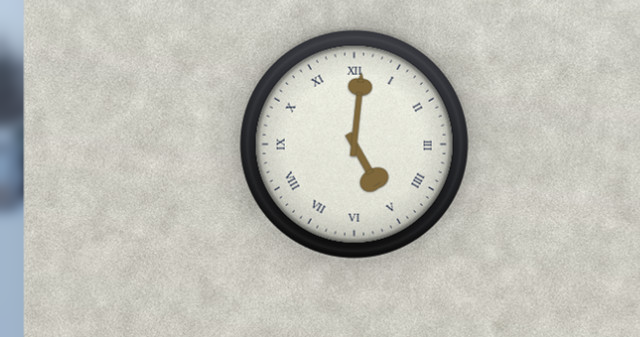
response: 5h01
